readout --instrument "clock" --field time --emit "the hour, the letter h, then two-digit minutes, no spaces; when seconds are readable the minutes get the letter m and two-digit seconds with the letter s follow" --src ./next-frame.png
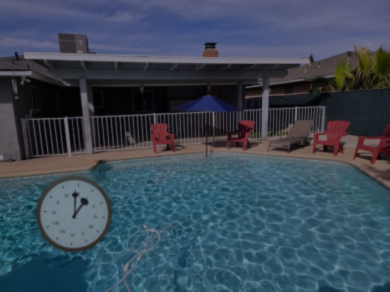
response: 12h59
